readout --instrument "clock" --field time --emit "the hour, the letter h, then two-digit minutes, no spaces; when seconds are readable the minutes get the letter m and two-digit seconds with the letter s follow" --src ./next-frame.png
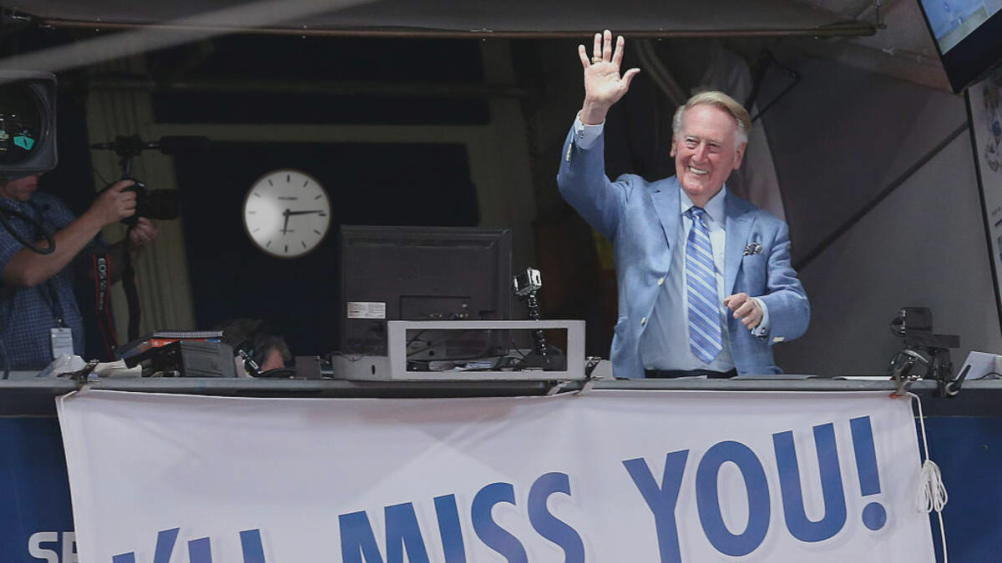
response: 6h14
